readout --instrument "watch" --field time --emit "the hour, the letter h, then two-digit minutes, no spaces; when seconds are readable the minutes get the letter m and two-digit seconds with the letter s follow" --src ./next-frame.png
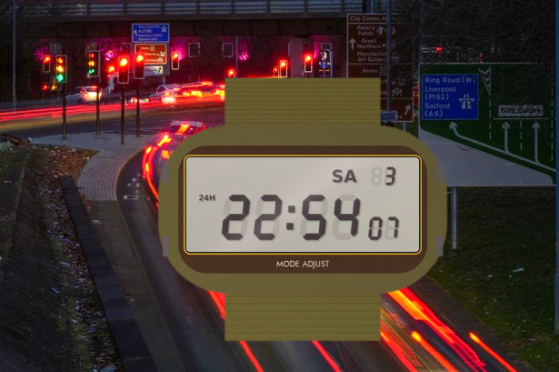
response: 22h54m07s
